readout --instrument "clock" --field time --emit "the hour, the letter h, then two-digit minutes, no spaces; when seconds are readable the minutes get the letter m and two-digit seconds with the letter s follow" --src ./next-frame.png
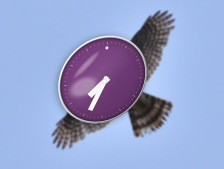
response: 7h34
